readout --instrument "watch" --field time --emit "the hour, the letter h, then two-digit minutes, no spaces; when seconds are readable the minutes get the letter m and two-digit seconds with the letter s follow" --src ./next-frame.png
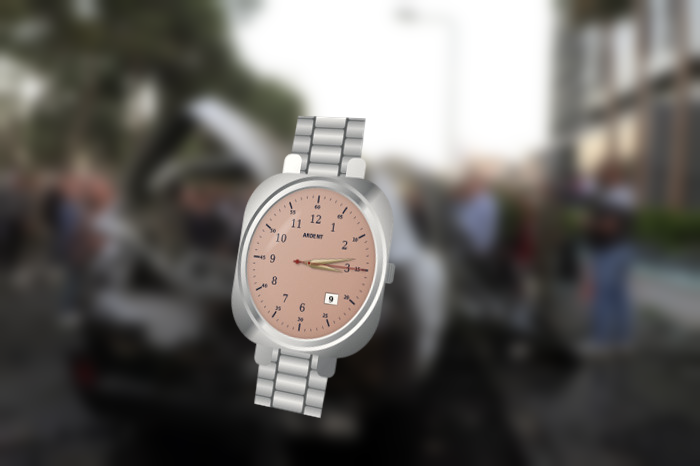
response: 3h13m15s
